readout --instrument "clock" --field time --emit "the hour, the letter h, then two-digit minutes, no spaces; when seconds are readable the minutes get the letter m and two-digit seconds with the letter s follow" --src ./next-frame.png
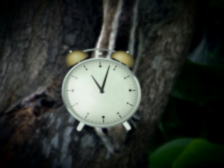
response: 11h03
